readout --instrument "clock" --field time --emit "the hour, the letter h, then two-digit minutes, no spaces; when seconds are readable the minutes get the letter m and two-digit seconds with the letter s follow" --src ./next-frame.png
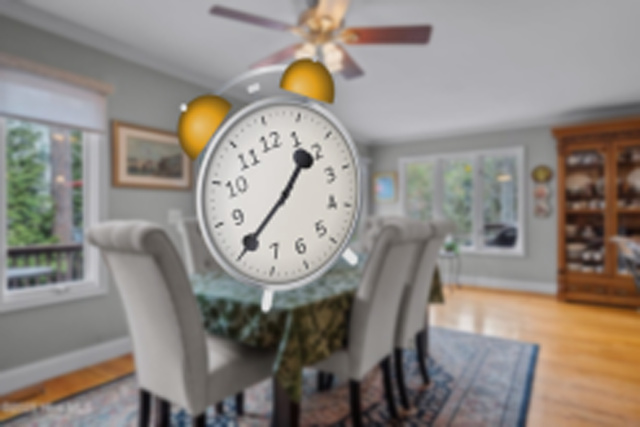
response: 1h40
